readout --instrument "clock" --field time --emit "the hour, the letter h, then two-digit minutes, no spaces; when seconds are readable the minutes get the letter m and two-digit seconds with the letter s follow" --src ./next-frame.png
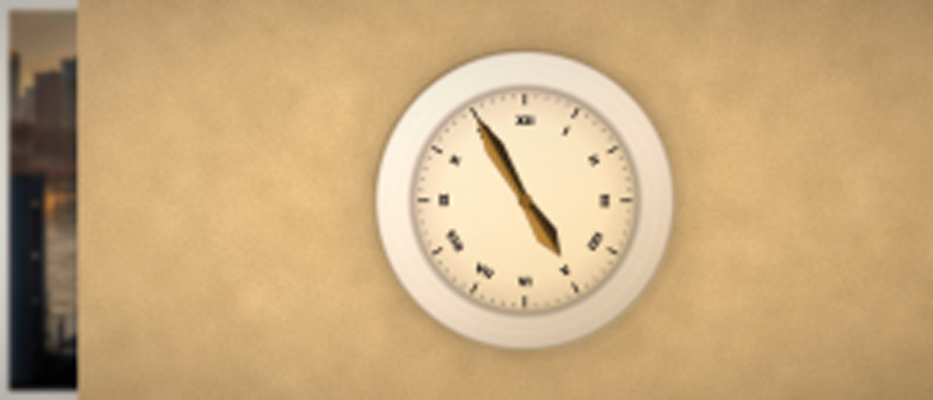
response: 4h55
